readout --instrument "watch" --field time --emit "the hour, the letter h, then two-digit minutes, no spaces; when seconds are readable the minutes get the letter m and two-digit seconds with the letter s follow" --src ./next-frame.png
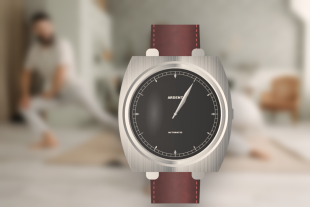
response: 1h05
